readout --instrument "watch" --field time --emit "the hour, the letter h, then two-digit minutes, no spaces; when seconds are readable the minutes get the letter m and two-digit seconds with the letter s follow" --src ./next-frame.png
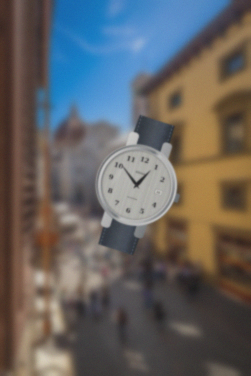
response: 12h51
